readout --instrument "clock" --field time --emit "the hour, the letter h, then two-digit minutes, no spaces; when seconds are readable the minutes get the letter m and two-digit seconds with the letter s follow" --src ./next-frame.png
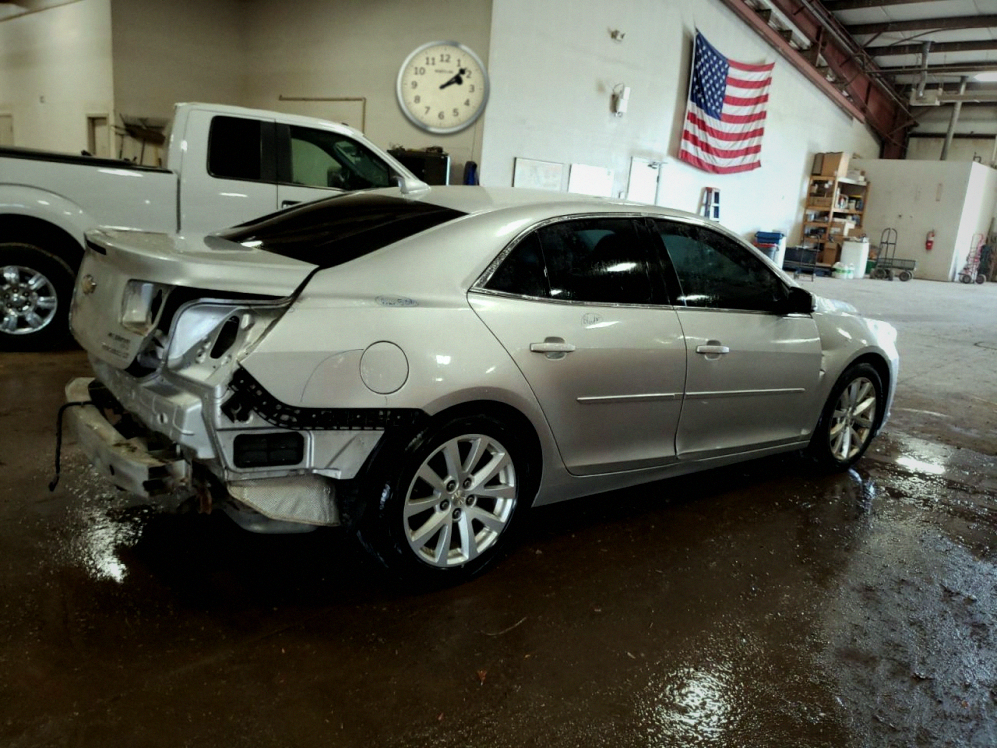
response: 2h08
